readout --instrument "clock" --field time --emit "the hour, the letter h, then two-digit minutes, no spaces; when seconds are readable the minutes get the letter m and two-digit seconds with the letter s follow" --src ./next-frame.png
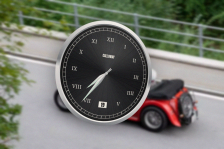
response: 7h36
